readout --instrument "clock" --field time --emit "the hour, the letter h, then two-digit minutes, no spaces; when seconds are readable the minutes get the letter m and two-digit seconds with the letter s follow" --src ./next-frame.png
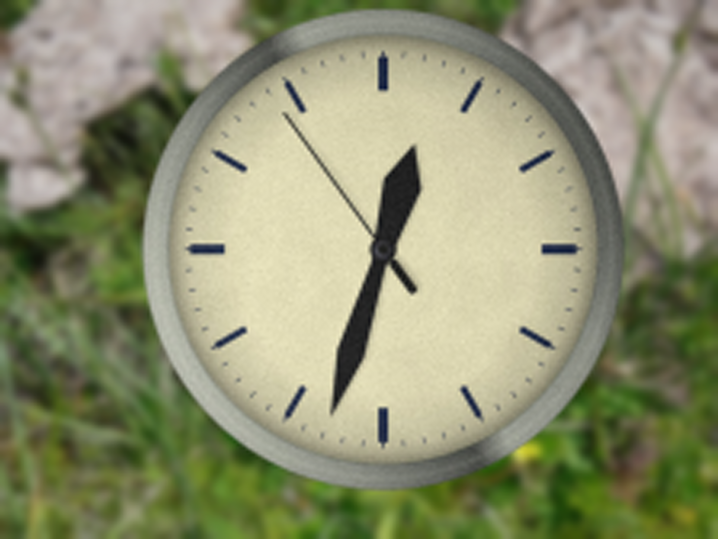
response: 12h32m54s
